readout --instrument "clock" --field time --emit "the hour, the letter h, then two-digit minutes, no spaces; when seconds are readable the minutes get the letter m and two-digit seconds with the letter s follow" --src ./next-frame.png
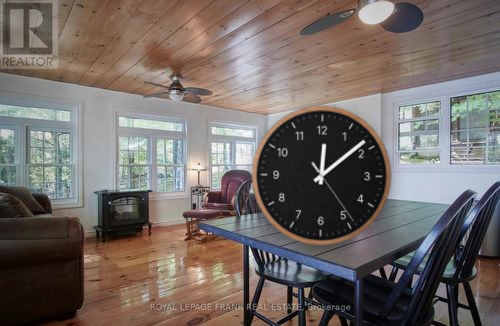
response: 12h08m24s
